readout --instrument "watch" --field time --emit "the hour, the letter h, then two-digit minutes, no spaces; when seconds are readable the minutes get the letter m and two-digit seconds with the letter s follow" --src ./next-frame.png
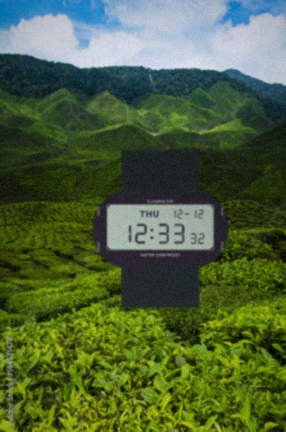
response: 12h33m32s
